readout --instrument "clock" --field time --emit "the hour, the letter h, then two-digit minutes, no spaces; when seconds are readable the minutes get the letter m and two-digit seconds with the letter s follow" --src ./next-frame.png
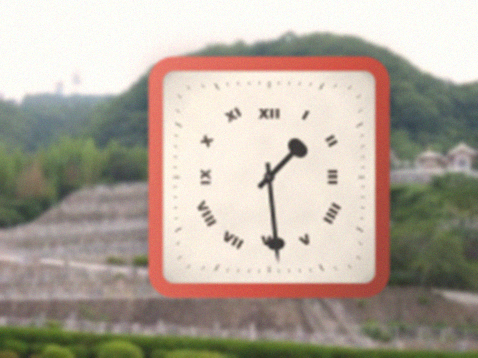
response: 1h29
